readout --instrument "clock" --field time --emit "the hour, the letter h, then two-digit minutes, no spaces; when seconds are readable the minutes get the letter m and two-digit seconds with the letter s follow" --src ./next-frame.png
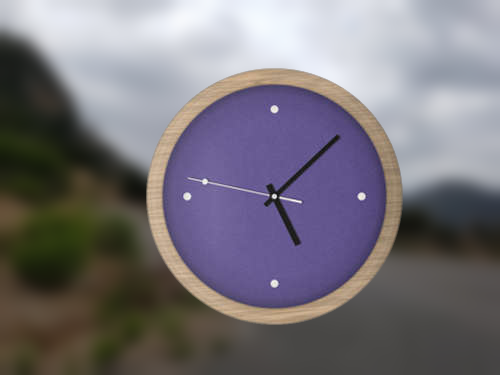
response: 5h07m47s
